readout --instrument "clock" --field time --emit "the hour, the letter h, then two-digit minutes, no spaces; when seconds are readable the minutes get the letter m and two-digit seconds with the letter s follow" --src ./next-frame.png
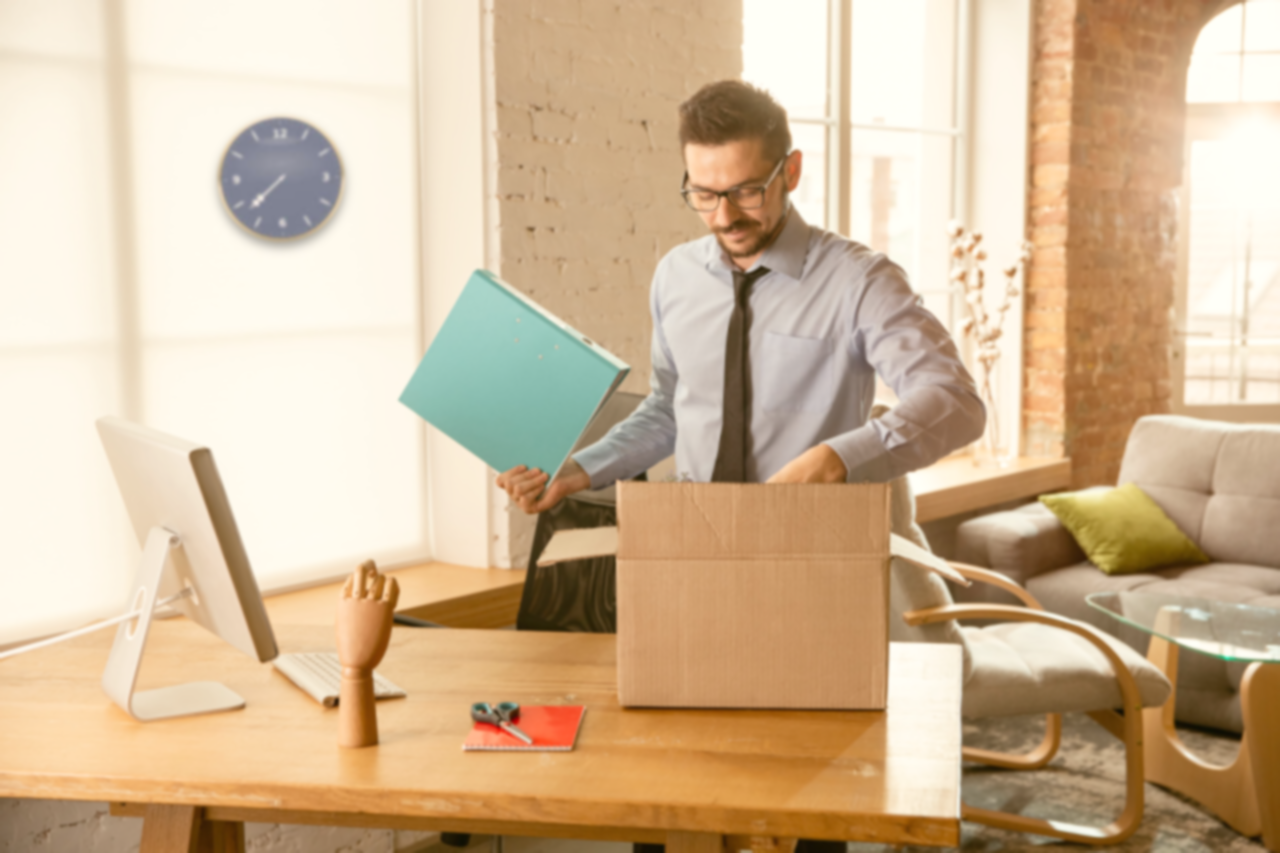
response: 7h38
